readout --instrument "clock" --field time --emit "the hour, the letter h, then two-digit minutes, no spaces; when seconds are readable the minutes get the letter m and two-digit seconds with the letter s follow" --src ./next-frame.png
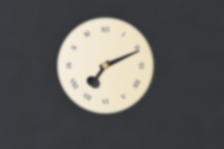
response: 7h11
